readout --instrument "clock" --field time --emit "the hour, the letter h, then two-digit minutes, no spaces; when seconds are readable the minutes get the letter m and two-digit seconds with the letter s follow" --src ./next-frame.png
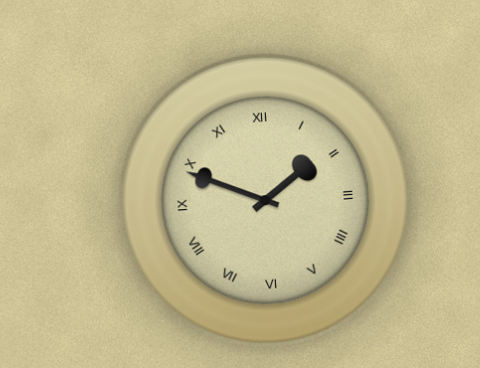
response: 1h49
